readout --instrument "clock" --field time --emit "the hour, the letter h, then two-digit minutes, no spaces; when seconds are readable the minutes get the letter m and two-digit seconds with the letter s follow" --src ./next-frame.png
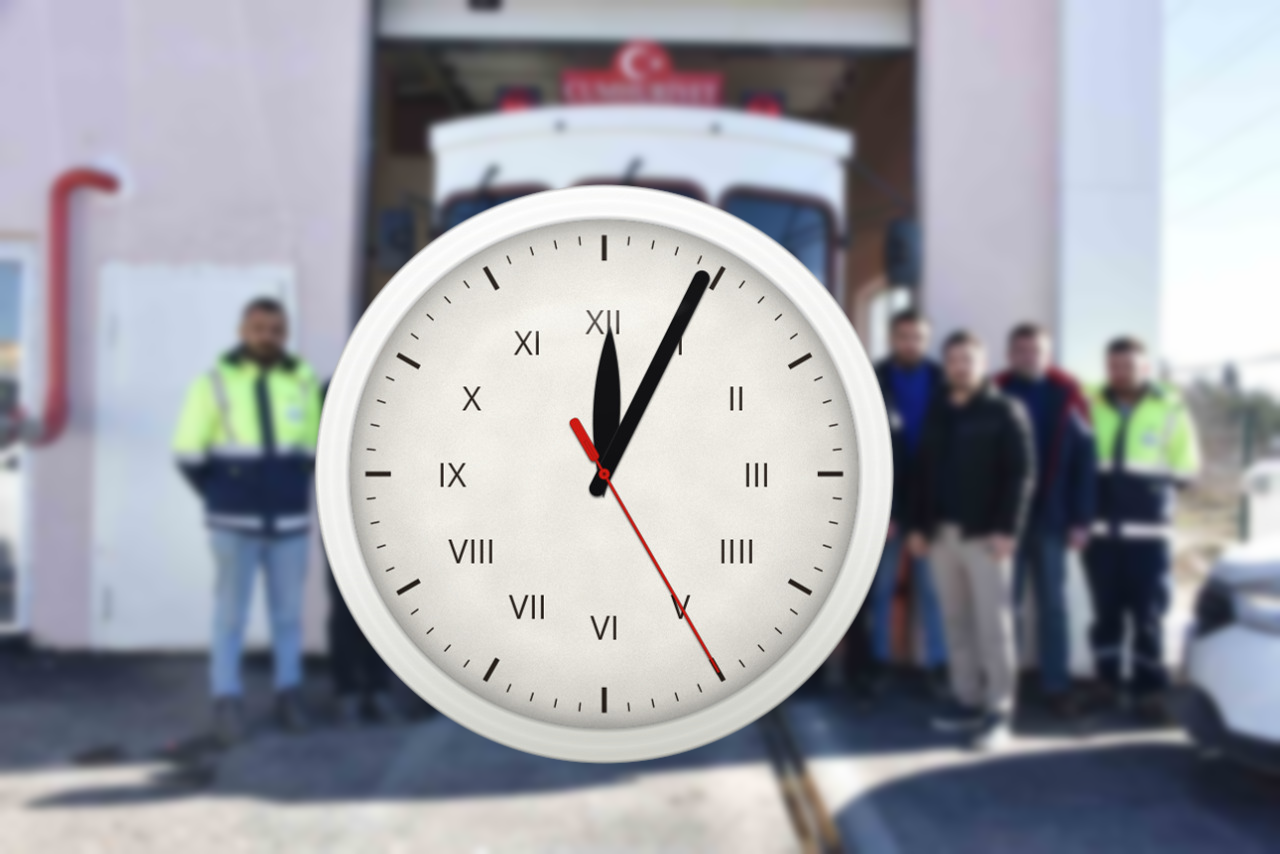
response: 12h04m25s
